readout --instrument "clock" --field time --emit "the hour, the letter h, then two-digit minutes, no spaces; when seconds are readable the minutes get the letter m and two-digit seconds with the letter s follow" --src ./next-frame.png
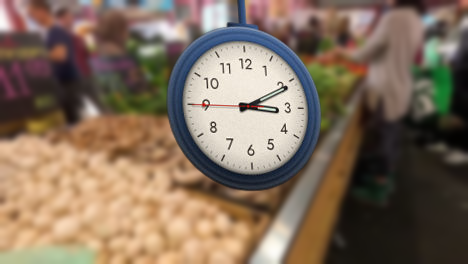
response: 3h10m45s
